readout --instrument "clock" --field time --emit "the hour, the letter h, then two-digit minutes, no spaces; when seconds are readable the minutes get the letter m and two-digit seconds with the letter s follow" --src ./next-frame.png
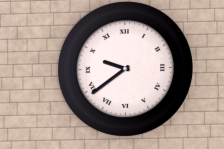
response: 9h39
